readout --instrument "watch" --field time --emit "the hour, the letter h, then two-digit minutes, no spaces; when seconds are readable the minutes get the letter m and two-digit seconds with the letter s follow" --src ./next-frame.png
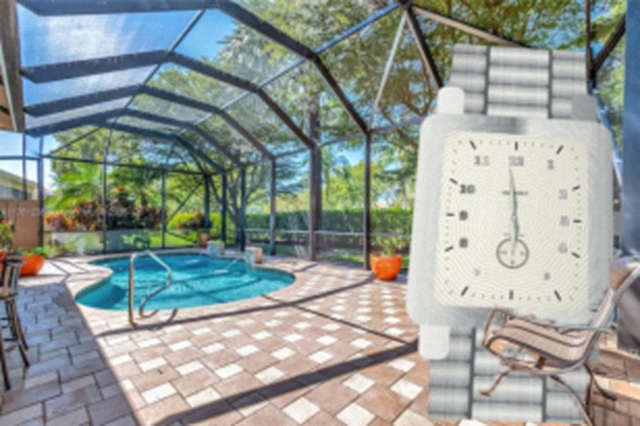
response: 5h59
